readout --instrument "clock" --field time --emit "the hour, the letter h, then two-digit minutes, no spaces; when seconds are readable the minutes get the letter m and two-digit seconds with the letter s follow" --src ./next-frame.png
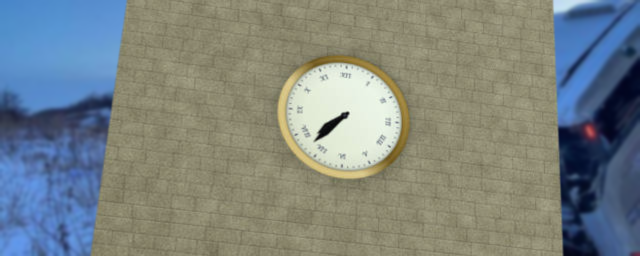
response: 7h37
